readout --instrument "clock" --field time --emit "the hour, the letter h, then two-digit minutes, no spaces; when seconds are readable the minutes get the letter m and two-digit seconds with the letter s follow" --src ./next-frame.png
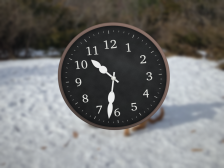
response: 10h32
